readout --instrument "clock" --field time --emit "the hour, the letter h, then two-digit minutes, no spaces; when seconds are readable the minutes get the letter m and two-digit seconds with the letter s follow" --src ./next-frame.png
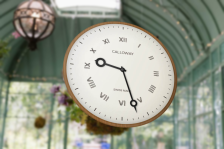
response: 9h27
